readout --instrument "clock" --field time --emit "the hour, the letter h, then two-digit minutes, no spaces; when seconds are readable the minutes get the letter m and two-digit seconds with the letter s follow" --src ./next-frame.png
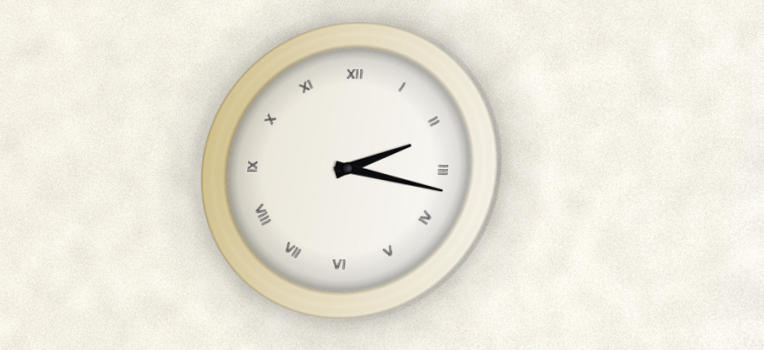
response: 2h17
